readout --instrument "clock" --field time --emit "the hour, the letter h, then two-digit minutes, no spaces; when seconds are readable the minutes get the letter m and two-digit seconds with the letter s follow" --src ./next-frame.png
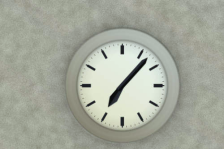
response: 7h07
